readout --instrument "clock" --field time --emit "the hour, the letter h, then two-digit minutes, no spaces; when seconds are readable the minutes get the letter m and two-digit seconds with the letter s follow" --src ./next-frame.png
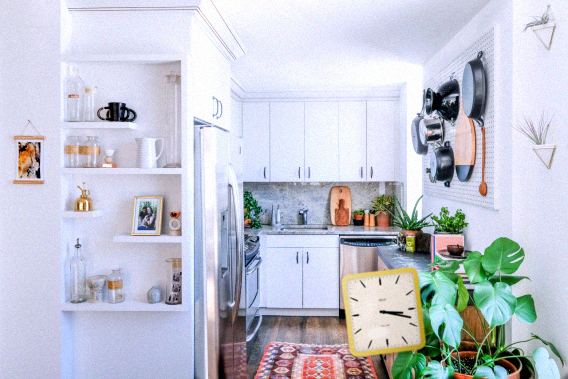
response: 3h18
